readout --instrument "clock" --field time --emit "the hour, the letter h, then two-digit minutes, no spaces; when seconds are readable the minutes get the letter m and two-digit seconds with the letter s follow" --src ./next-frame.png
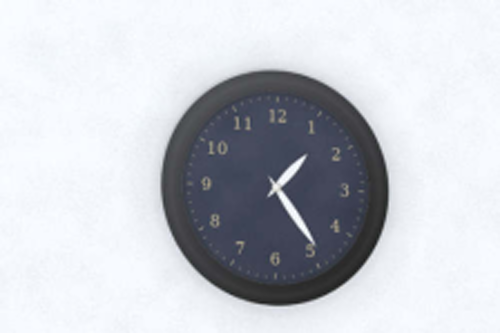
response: 1h24
